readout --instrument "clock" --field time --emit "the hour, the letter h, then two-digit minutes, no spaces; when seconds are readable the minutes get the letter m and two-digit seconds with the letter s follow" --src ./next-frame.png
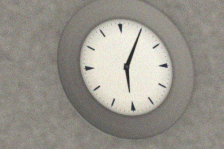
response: 6h05
